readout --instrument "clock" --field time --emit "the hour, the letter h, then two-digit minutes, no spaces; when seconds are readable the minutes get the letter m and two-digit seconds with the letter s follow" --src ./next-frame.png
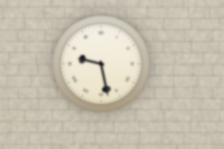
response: 9h28
